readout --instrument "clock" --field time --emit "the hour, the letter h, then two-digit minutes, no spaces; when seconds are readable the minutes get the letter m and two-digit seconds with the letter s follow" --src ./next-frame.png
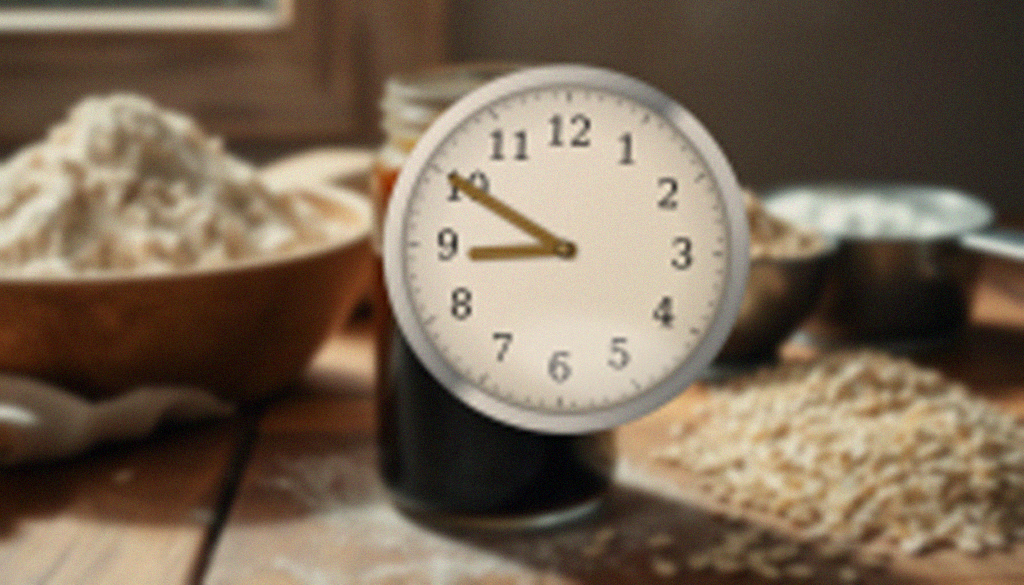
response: 8h50
